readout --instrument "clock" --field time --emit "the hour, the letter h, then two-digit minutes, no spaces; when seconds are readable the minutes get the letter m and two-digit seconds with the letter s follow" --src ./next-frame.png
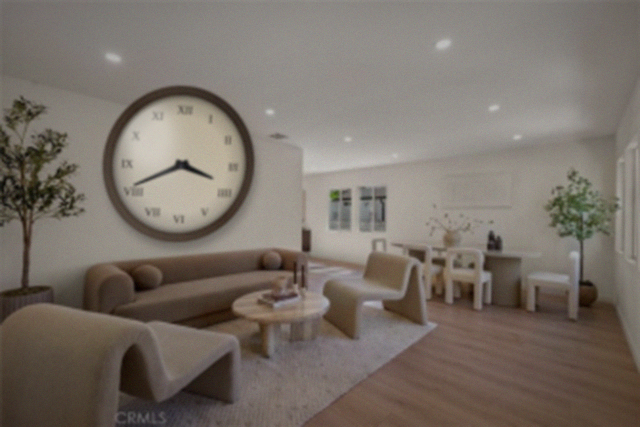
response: 3h41
